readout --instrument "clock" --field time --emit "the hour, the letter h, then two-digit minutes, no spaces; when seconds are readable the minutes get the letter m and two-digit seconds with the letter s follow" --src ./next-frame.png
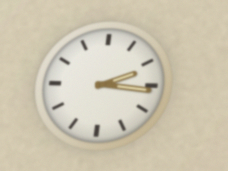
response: 2h16
